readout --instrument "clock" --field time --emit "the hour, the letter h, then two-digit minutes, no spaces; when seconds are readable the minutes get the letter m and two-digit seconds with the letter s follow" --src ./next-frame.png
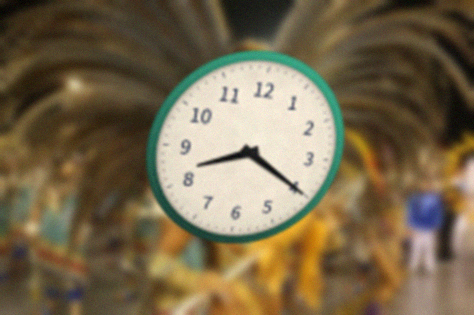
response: 8h20
